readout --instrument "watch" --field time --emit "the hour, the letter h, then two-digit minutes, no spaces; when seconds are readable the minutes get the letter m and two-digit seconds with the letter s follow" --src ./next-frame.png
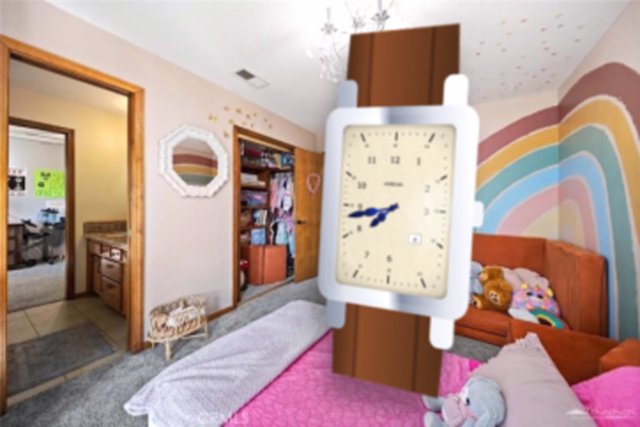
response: 7h43
